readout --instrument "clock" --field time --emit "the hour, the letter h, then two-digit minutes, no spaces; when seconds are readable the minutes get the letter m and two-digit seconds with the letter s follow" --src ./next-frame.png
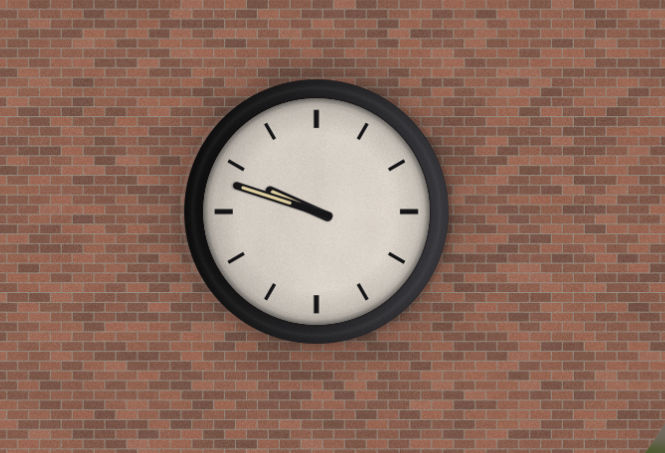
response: 9h48
